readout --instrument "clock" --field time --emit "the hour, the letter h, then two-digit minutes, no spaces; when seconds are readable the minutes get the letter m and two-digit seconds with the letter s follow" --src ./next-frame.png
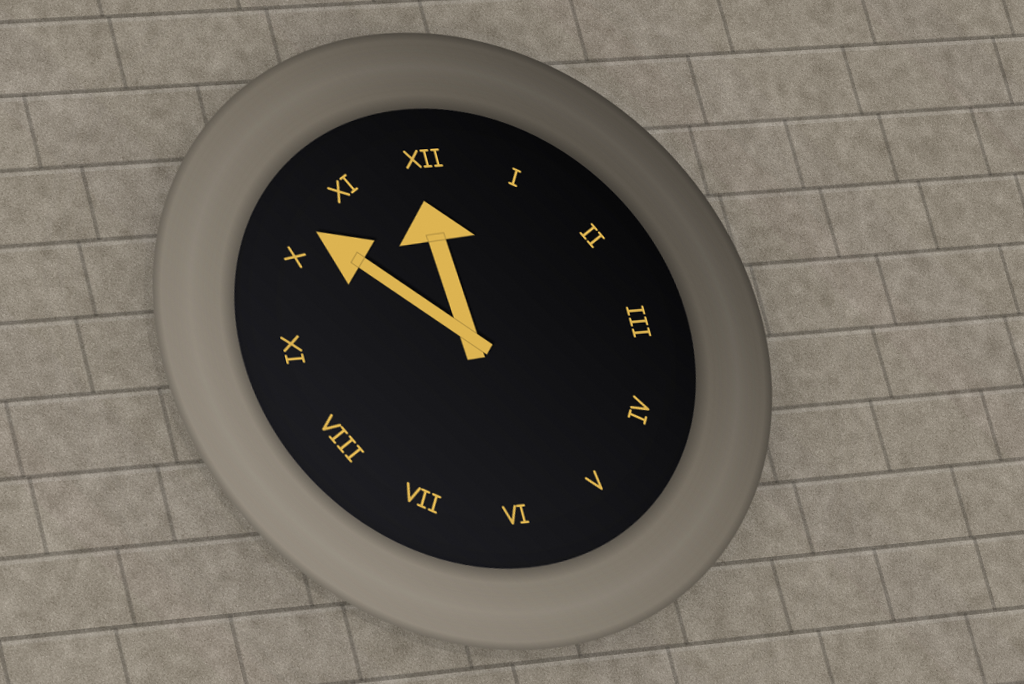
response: 11h52
